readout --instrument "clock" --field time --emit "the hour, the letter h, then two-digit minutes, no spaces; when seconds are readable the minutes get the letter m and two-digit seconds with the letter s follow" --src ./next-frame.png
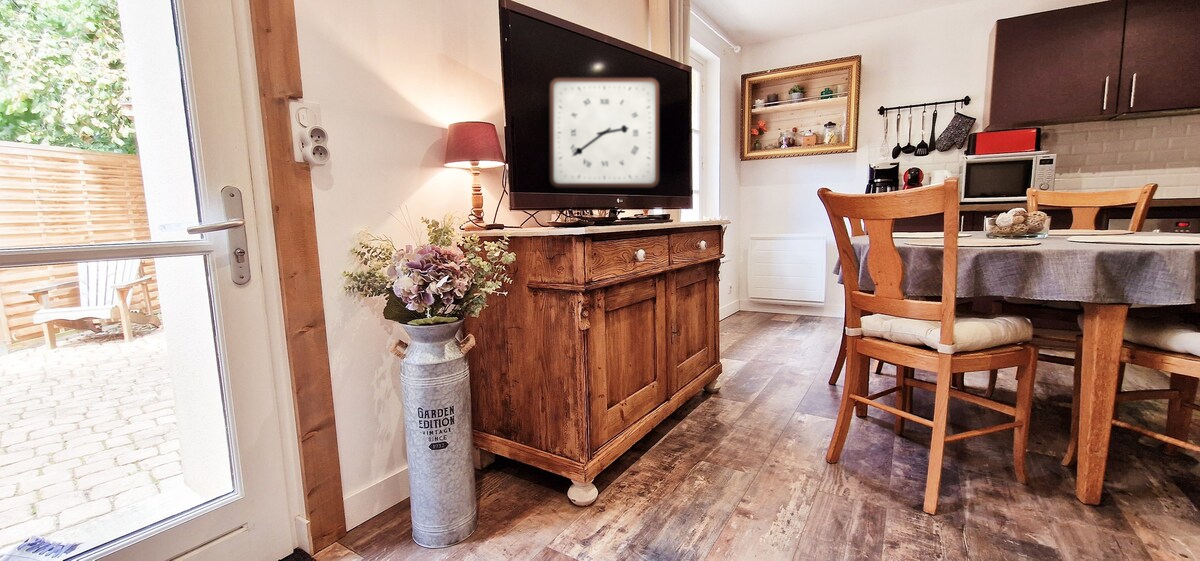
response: 2h39
